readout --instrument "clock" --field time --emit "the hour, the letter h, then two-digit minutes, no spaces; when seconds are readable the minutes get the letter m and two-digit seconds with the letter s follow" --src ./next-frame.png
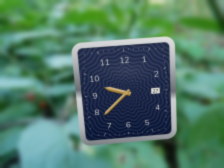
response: 9h38
